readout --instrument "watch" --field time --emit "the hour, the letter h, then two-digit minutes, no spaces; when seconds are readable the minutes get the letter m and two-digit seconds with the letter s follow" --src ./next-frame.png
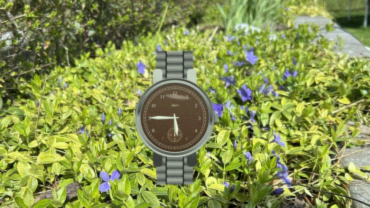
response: 5h45
